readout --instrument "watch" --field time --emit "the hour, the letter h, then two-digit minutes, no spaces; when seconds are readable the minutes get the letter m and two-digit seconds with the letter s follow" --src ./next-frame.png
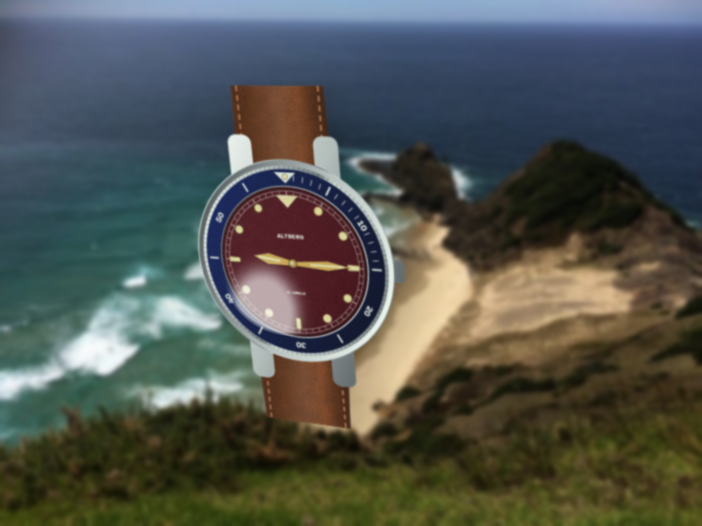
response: 9h15
